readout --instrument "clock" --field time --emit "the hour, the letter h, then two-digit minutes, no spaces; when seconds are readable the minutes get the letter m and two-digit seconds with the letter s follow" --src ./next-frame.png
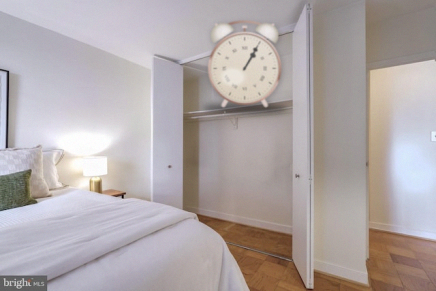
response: 1h05
